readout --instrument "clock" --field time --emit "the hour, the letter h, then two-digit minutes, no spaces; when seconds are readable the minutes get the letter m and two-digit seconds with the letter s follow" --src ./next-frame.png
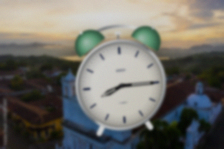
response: 8h15
